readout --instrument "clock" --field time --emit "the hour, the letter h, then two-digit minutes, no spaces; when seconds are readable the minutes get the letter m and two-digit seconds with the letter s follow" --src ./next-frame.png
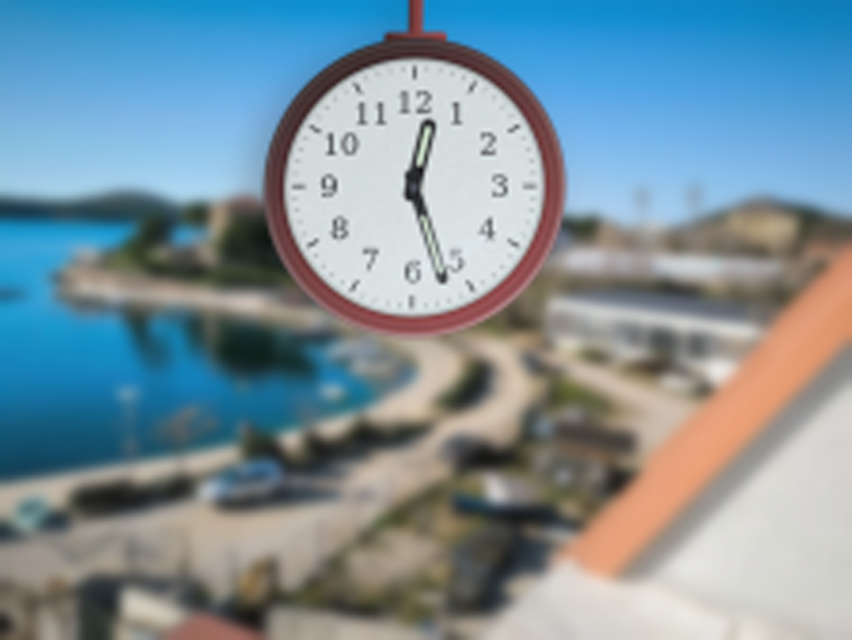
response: 12h27
